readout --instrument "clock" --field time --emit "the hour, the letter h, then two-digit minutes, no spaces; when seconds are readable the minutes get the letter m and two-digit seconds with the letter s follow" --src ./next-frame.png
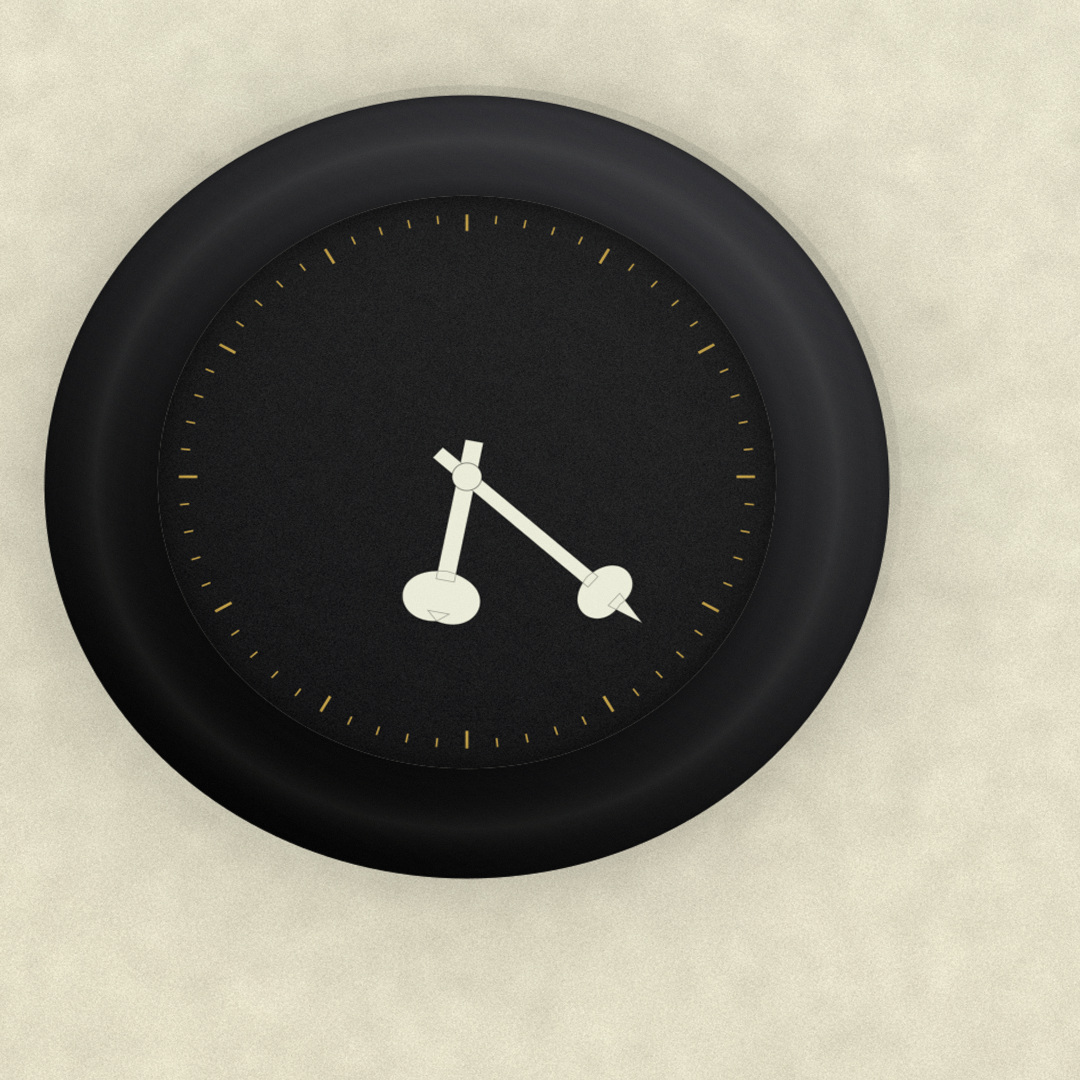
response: 6h22
